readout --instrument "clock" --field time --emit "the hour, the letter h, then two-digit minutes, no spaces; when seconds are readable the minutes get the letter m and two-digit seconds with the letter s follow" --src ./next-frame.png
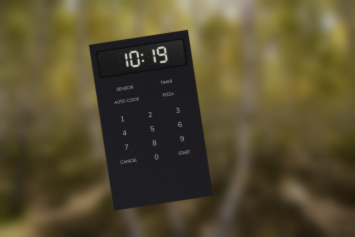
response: 10h19
